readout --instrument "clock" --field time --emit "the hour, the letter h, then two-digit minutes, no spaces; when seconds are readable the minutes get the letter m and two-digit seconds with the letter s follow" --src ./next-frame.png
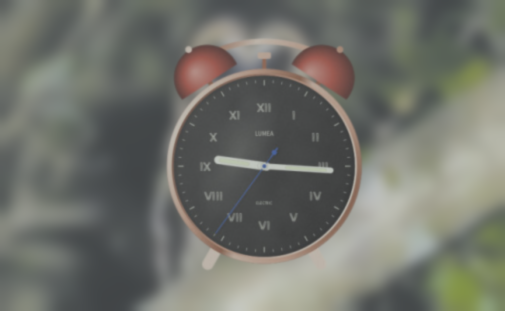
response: 9h15m36s
